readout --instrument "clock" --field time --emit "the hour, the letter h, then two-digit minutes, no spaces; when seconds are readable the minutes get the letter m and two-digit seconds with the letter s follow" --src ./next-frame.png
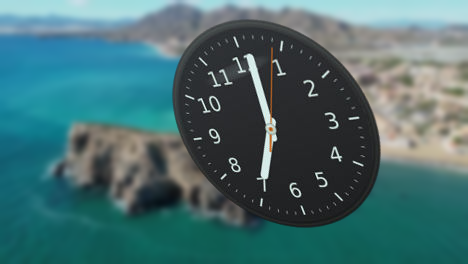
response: 7h01m04s
